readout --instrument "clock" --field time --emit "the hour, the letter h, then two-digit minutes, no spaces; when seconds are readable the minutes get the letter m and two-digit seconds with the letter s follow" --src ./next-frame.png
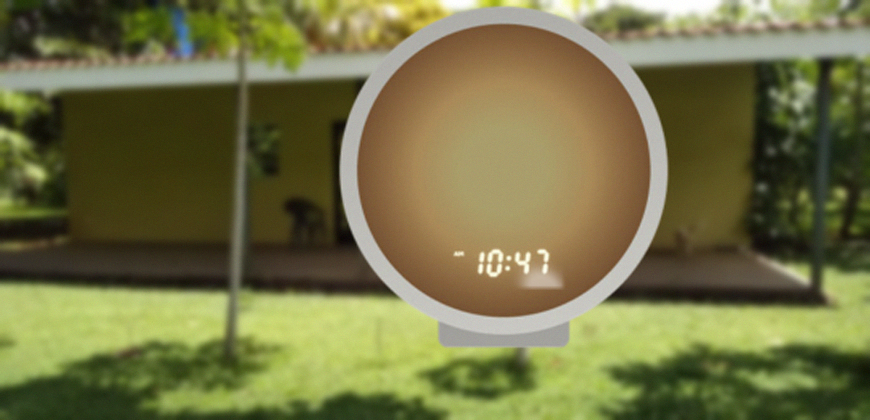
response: 10h47
